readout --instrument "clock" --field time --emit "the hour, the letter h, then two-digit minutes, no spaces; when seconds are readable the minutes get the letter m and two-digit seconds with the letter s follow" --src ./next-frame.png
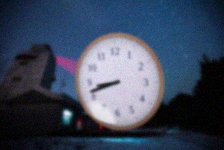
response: 8h42
